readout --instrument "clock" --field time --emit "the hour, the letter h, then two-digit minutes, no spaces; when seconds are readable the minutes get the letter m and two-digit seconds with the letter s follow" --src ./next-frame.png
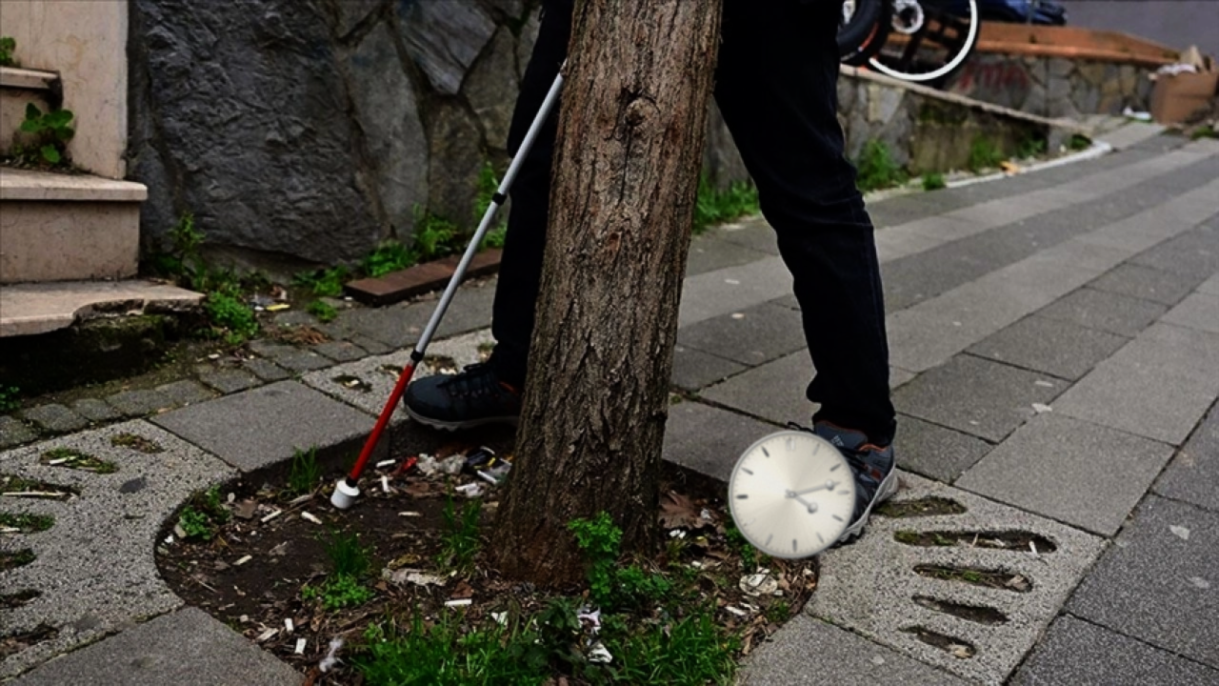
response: 4h13
